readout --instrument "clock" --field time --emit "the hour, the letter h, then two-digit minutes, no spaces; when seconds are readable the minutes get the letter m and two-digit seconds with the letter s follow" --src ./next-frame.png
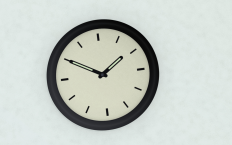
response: 1h50
